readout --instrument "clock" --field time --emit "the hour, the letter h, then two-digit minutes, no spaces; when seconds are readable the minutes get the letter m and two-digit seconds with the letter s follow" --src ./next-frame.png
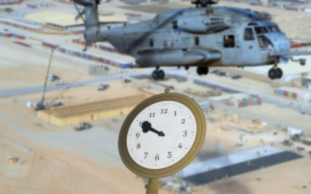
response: 9h50
